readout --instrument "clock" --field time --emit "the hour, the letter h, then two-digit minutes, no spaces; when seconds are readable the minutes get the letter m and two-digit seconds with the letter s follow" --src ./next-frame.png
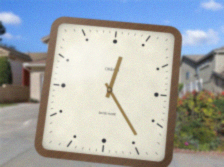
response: 12h24
